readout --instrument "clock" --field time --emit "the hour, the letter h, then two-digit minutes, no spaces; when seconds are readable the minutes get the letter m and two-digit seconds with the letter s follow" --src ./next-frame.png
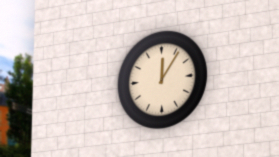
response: 12h06
